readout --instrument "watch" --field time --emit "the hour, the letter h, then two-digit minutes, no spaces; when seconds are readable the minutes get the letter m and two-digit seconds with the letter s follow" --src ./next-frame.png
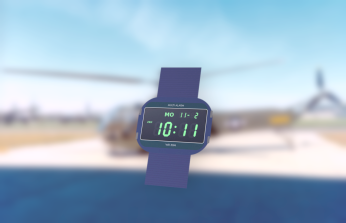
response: 10h11
